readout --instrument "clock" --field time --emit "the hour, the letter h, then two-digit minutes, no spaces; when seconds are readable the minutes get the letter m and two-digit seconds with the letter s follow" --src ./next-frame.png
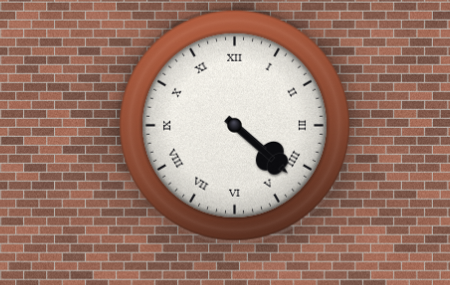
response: 4h22
